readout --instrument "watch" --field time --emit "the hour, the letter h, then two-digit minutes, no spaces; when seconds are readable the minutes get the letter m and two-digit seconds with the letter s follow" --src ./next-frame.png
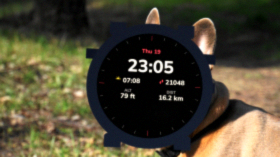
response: 23h05
